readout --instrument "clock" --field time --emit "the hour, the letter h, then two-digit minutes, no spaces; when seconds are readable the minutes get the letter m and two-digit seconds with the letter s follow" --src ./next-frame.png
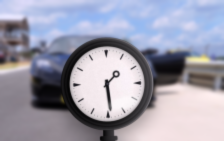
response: 1h29
